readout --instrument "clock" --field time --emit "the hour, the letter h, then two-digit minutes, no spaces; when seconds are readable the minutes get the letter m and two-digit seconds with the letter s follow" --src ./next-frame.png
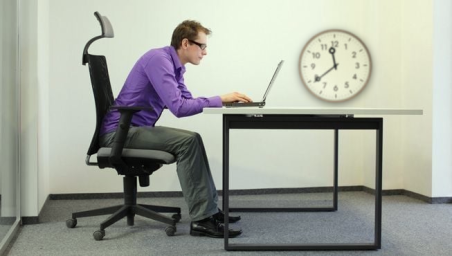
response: 11h39
